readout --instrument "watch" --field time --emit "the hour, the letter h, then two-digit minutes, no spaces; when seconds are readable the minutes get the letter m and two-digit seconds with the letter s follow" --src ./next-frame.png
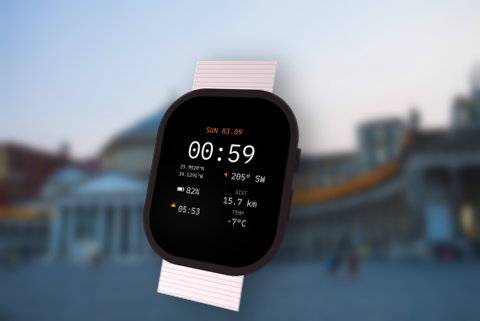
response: 0h59
